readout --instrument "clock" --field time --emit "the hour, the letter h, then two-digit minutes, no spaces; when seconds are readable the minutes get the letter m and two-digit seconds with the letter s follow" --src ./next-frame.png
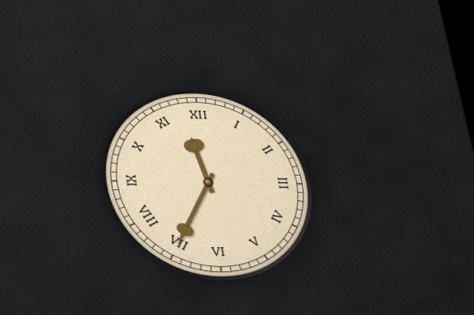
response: 11h35
